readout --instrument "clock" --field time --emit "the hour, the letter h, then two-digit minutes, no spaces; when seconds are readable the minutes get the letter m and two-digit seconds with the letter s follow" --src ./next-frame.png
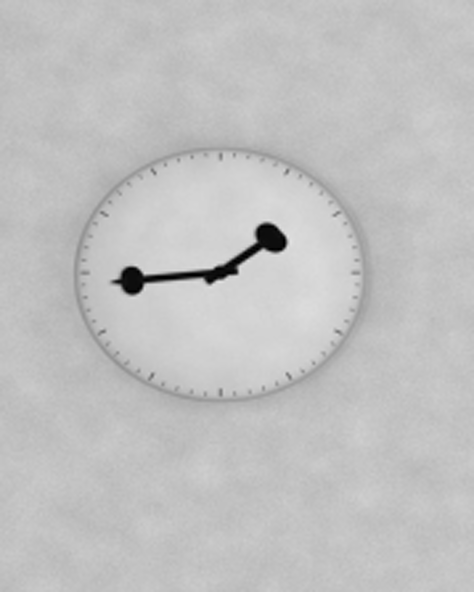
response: 1h44
